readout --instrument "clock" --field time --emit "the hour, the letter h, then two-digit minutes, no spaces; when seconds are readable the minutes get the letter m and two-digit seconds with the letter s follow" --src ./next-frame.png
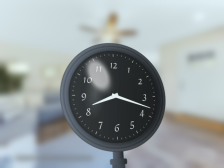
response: 8h18
